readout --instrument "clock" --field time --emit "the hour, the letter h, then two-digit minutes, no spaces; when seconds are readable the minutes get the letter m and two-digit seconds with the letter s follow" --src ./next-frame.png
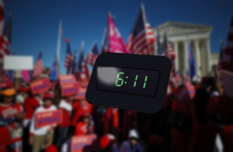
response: 6h11
